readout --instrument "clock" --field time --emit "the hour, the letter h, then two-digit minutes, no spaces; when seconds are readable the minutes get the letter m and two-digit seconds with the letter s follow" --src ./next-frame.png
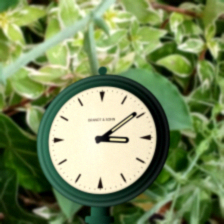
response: 3h09
